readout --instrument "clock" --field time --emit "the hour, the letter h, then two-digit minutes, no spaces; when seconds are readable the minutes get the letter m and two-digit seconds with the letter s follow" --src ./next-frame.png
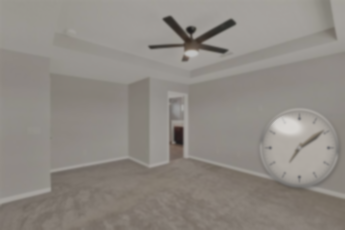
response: 7h09
